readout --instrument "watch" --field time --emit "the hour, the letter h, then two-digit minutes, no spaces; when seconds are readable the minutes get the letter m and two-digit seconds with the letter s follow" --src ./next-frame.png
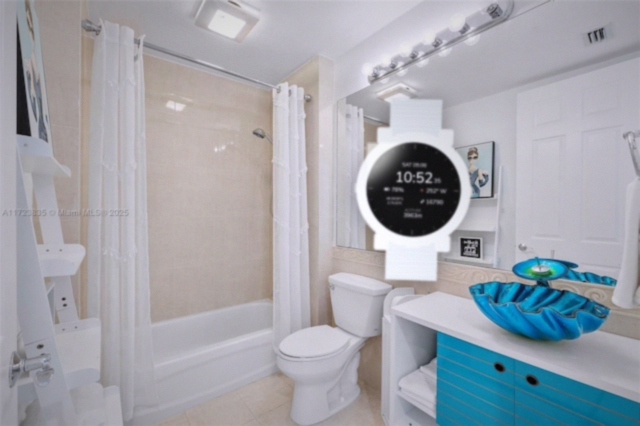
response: 10h52
